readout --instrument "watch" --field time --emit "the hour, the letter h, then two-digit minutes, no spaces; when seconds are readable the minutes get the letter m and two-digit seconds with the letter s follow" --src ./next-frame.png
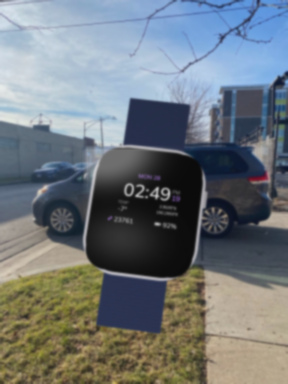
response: 2h49
